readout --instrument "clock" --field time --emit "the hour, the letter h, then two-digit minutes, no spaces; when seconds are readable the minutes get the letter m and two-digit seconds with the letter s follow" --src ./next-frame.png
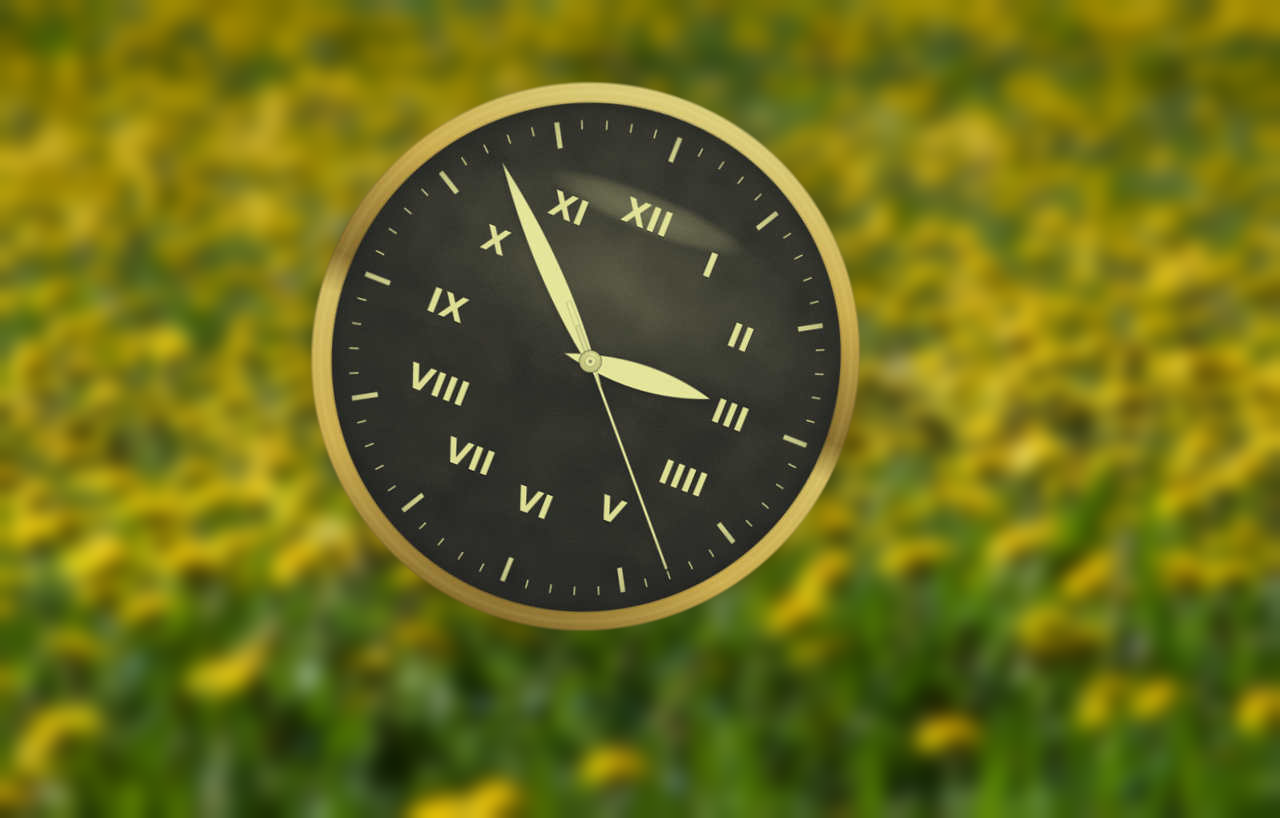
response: 2h52m23s
